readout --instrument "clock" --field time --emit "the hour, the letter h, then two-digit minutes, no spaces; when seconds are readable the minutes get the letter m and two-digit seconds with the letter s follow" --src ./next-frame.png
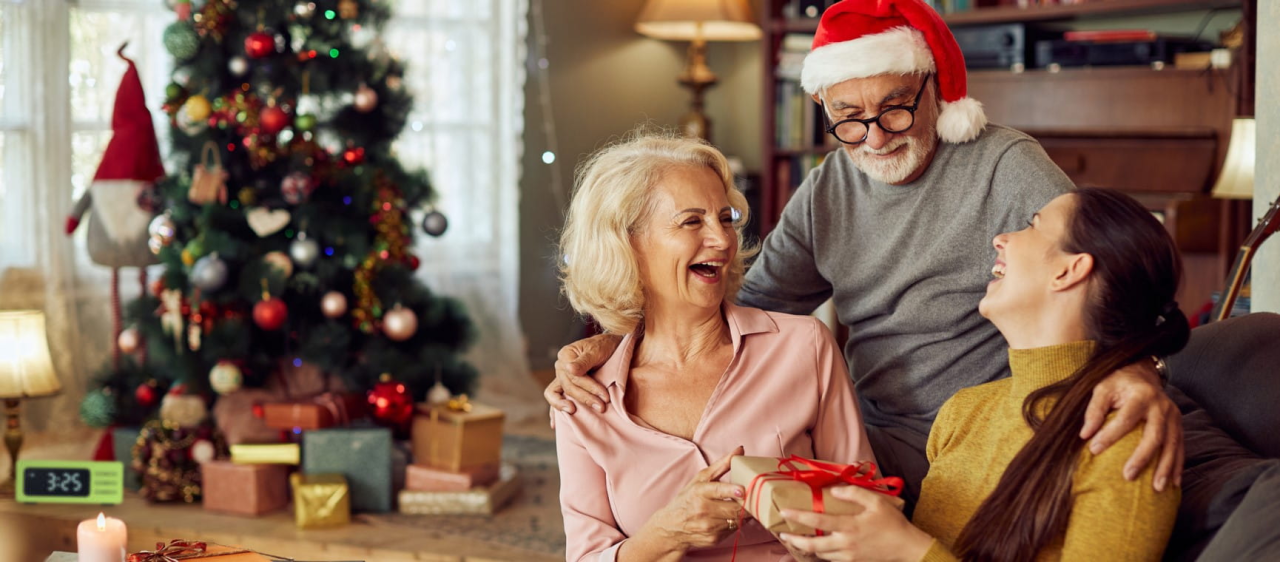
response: 3h25
